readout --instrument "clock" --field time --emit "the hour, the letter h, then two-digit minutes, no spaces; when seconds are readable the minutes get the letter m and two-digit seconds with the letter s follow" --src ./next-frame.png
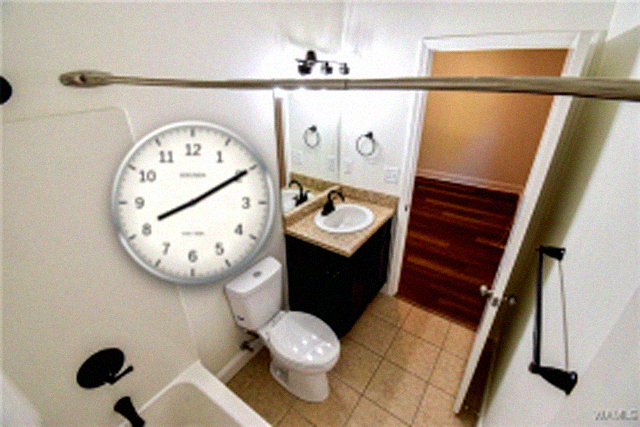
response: 8h10
